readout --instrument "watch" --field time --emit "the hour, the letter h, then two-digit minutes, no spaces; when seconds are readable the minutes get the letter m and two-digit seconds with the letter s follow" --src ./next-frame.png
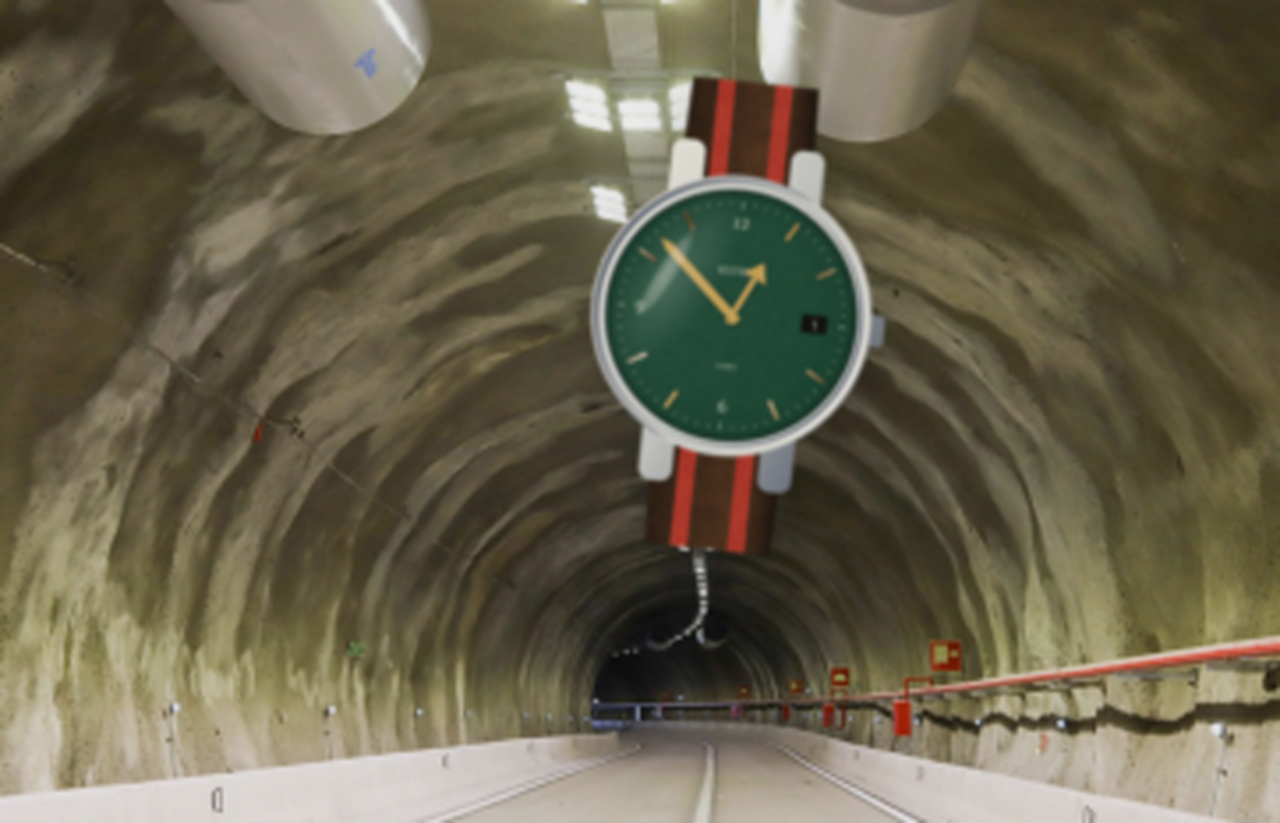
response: 12h52
